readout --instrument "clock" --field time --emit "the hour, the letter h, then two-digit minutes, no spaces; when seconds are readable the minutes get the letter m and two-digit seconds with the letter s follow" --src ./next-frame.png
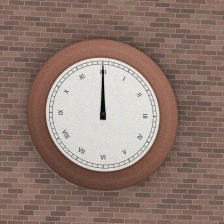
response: 12h00
